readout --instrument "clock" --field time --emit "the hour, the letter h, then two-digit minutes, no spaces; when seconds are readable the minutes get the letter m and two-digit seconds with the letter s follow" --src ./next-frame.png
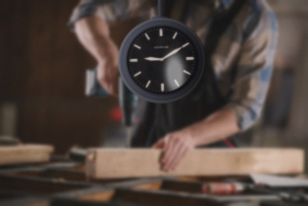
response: 9h10
